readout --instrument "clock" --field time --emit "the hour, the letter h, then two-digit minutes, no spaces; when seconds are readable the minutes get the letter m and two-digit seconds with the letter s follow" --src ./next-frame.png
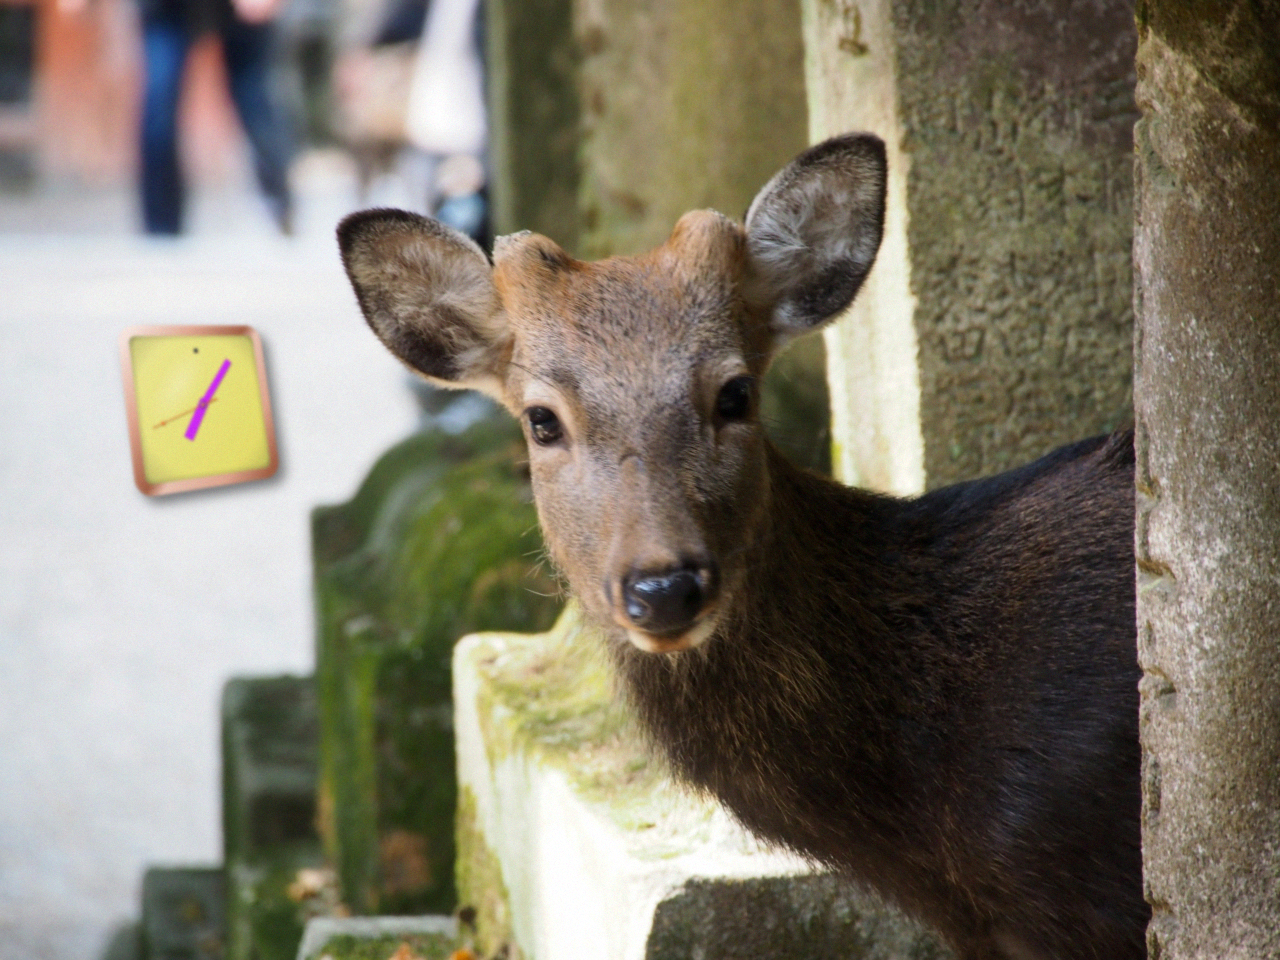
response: 7h06m42s
